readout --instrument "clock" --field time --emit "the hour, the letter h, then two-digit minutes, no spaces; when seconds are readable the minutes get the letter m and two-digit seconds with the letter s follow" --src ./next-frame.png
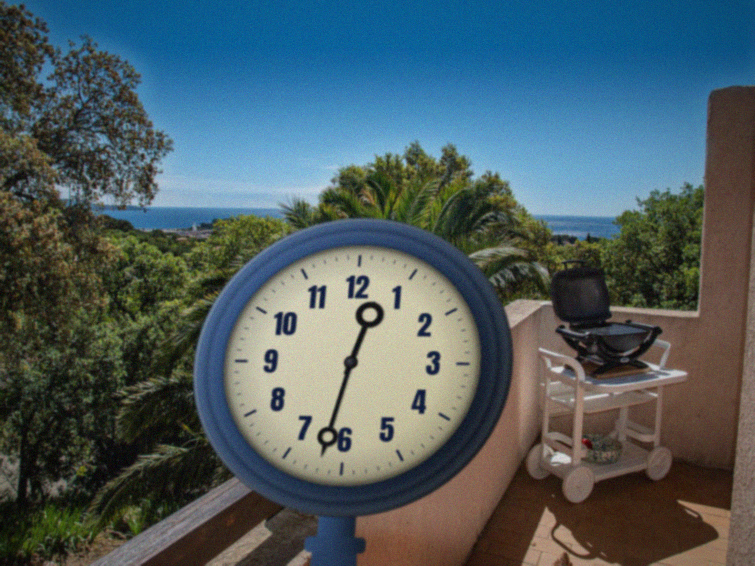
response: 12h32
